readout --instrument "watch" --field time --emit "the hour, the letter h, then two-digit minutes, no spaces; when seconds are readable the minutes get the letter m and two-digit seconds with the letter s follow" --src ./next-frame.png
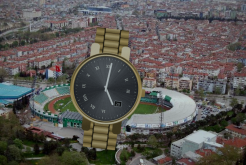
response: 5h01
